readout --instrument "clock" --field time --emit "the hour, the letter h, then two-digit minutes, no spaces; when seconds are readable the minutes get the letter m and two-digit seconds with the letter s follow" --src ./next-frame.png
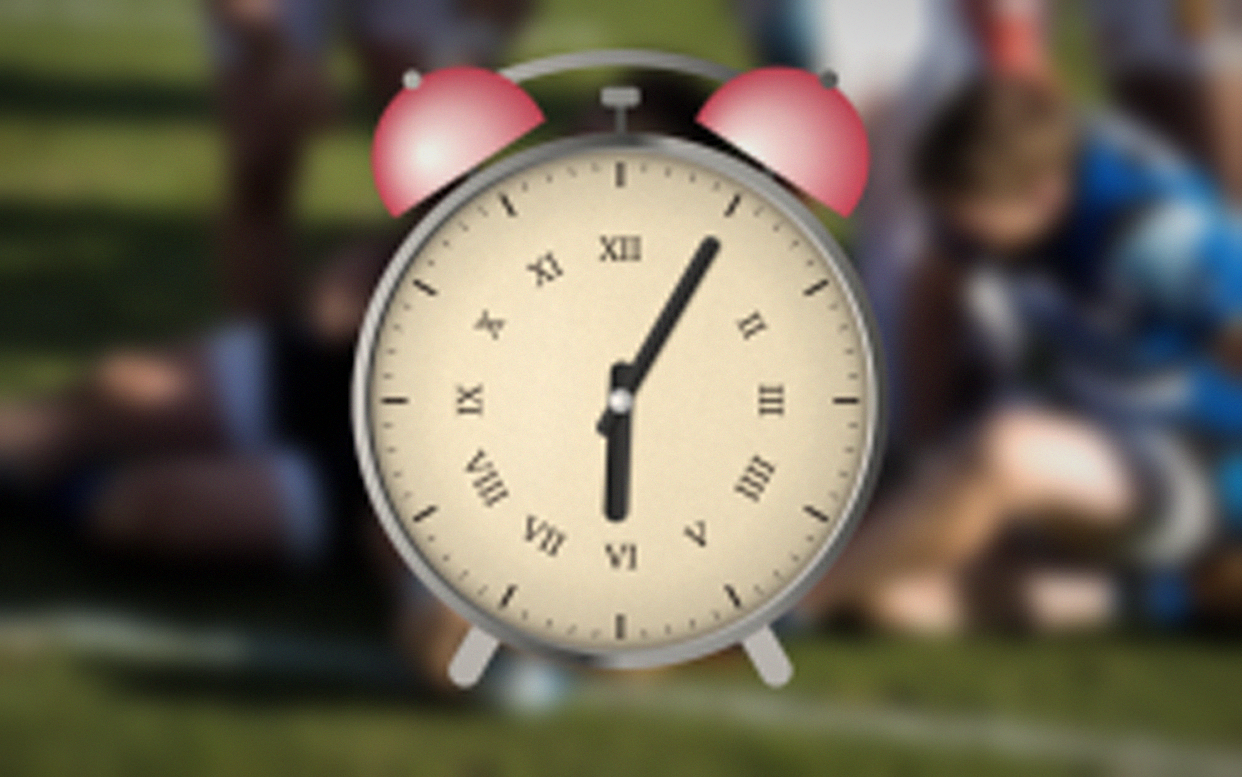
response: 6h05
